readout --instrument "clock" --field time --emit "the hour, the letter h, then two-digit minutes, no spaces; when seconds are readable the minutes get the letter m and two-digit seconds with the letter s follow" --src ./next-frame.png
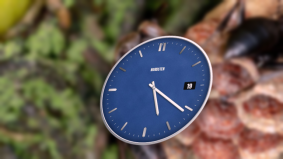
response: 5h21
